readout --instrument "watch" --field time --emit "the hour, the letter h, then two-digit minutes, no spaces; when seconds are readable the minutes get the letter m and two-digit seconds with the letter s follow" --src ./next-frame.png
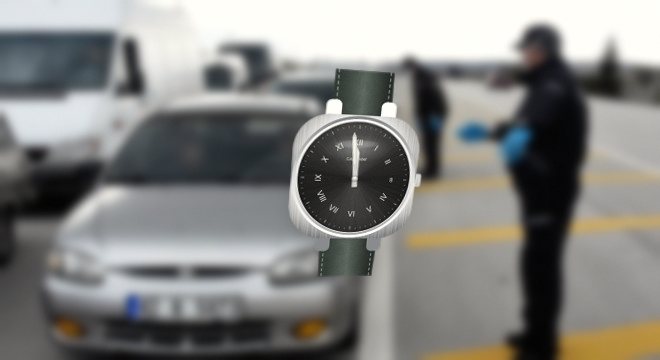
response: 11h59
